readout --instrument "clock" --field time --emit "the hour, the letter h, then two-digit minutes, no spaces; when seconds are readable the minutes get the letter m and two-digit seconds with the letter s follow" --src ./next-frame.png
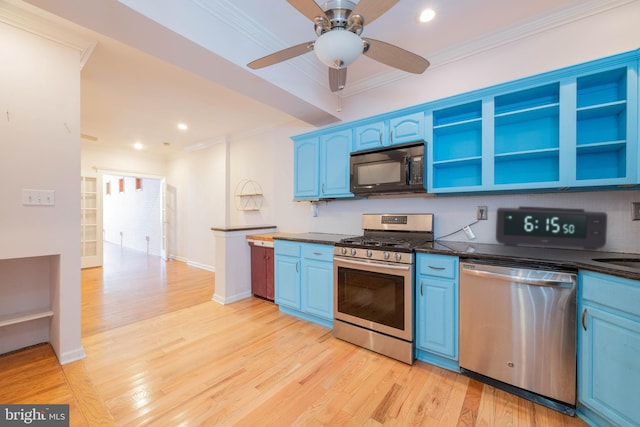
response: 6h15
